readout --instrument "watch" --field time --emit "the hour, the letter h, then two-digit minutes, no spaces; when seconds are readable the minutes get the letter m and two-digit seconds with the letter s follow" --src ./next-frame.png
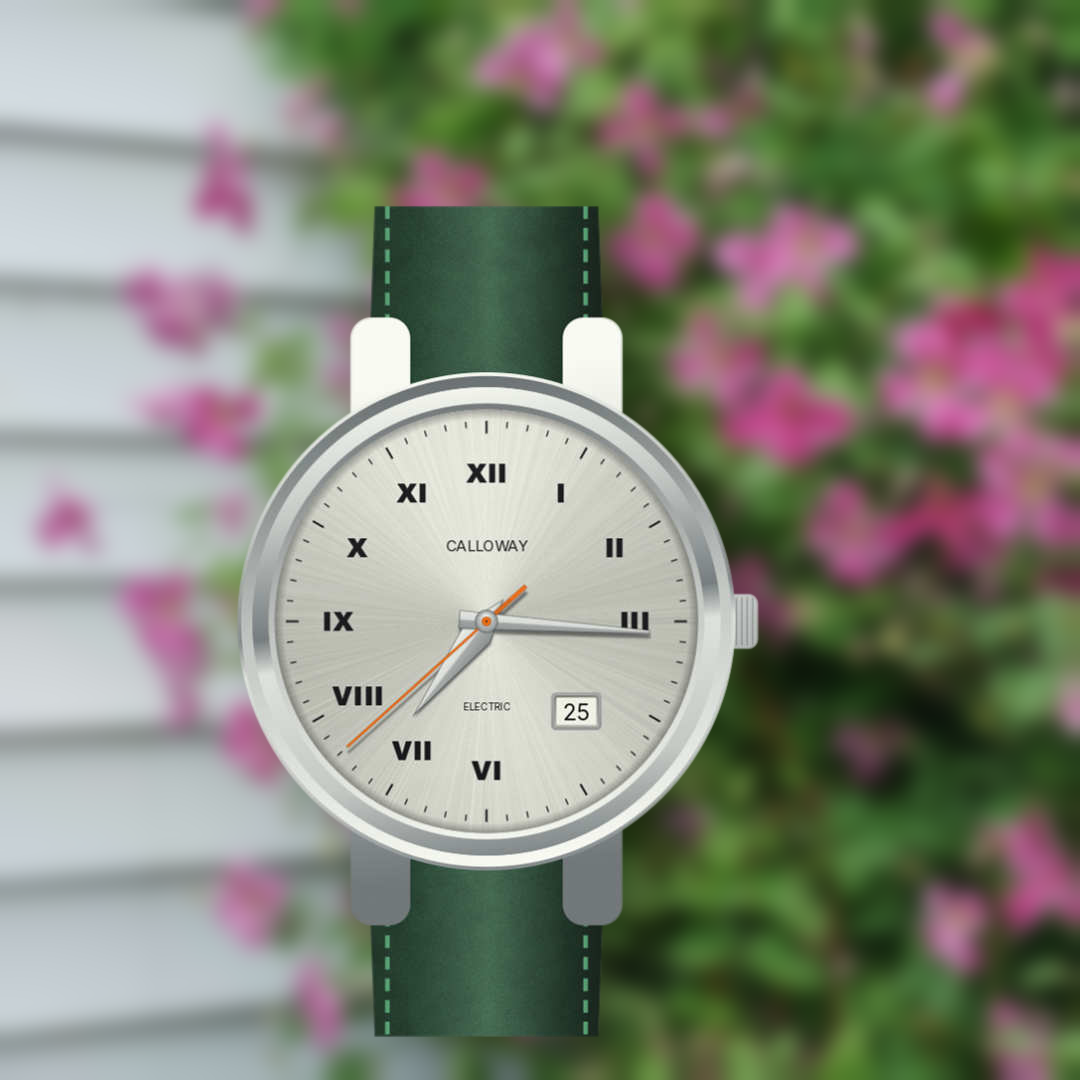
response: 7h15m38s
